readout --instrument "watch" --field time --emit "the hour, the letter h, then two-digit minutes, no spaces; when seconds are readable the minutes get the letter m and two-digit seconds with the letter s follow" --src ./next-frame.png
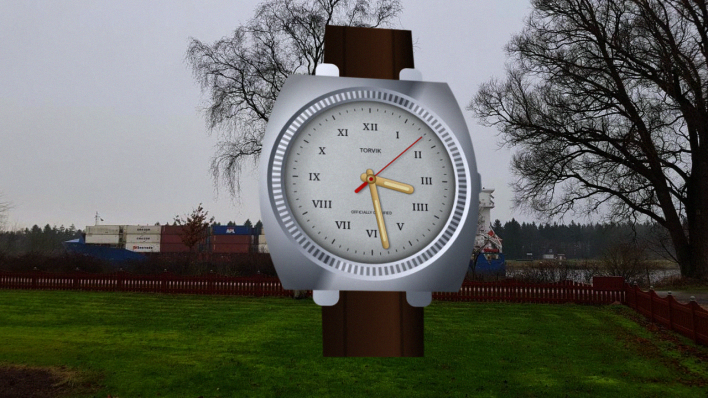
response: 3h28m08s
